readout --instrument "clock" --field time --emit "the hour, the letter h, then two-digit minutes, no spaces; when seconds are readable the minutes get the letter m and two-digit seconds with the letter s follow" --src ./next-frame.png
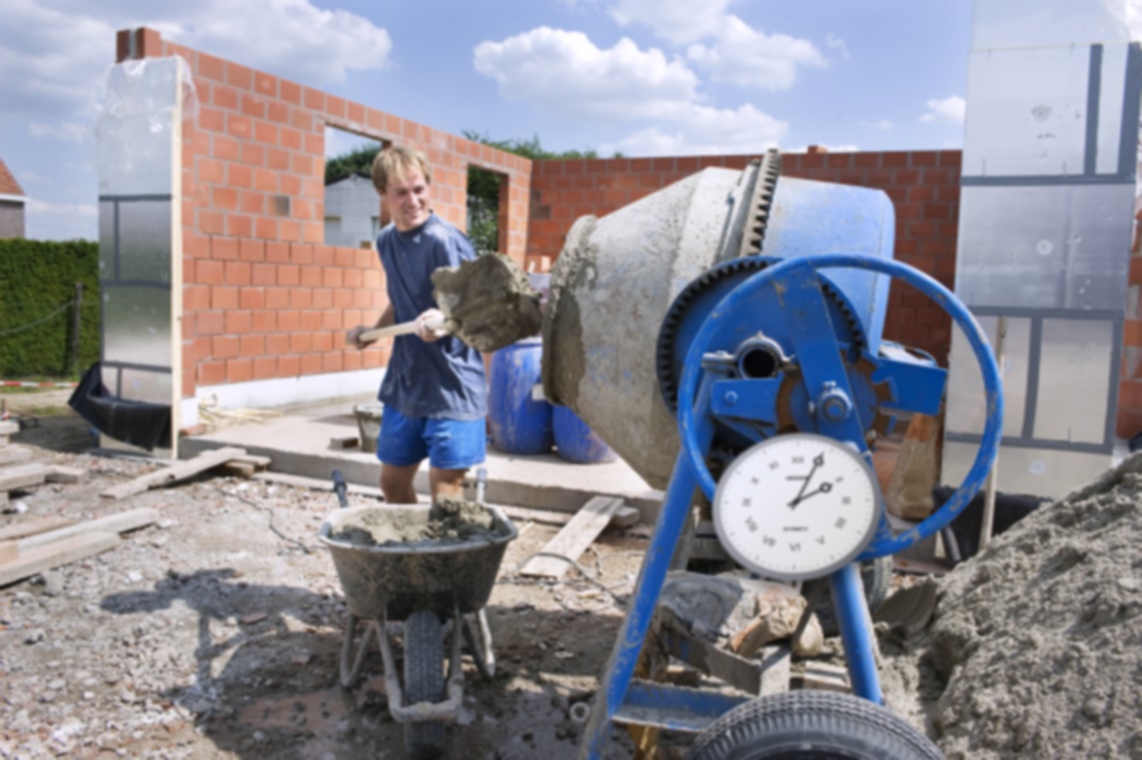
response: 2h04
